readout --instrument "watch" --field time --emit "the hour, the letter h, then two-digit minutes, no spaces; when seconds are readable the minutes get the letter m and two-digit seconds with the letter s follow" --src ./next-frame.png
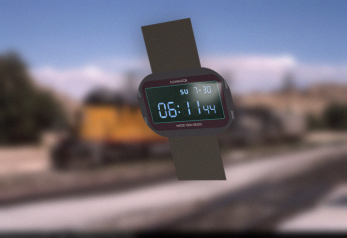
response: 6h11m44s
